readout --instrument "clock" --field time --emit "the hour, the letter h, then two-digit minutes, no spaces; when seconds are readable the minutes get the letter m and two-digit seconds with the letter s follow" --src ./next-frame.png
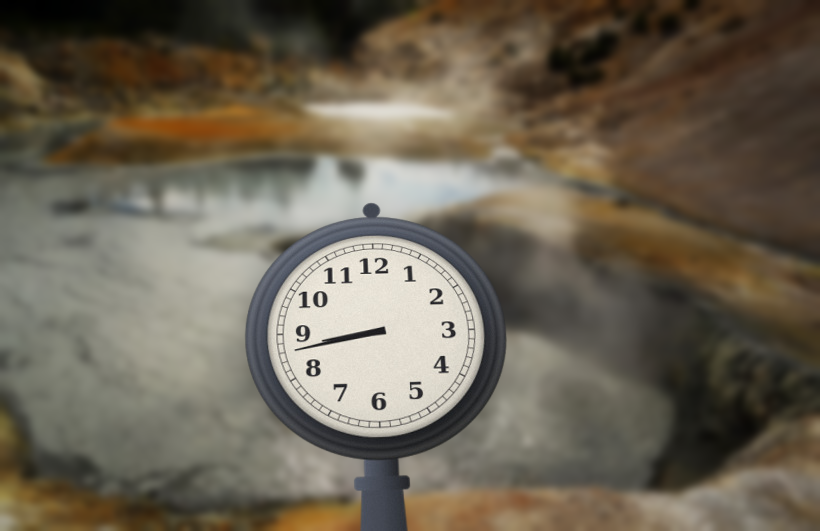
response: 8h43
